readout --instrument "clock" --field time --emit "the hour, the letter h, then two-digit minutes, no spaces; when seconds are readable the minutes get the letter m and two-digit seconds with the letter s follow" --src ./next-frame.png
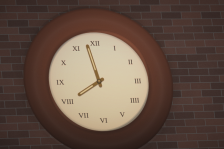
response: 7h58
